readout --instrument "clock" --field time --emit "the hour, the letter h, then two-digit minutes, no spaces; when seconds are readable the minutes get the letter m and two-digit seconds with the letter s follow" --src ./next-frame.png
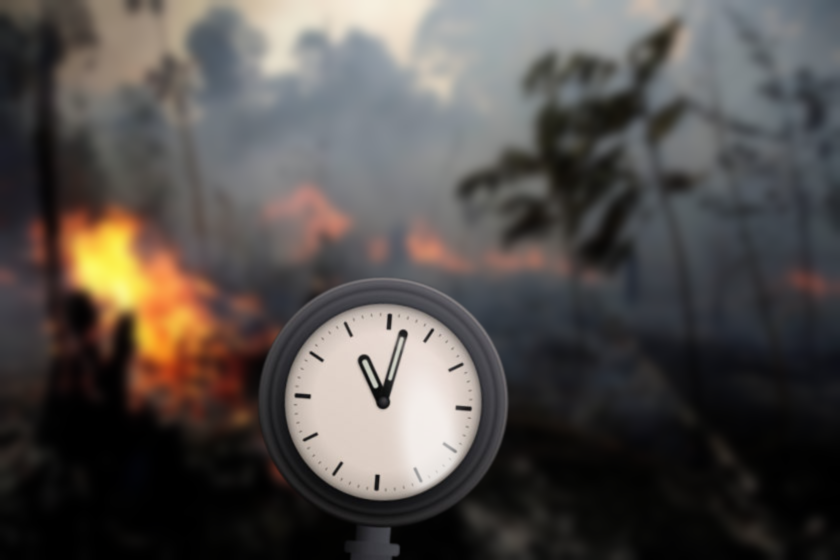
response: 11h02
